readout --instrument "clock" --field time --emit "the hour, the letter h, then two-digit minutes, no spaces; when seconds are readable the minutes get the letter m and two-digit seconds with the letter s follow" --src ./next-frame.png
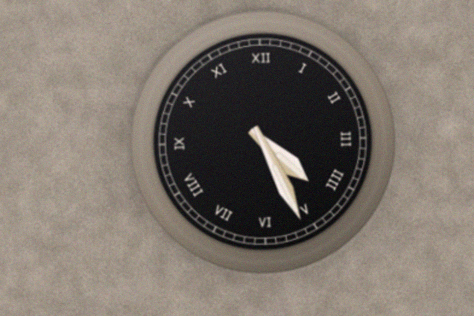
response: 4h26
